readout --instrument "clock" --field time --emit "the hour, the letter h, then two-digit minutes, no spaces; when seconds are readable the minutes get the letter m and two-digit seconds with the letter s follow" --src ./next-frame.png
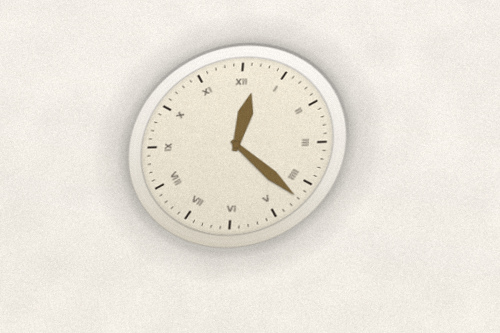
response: 12h22
